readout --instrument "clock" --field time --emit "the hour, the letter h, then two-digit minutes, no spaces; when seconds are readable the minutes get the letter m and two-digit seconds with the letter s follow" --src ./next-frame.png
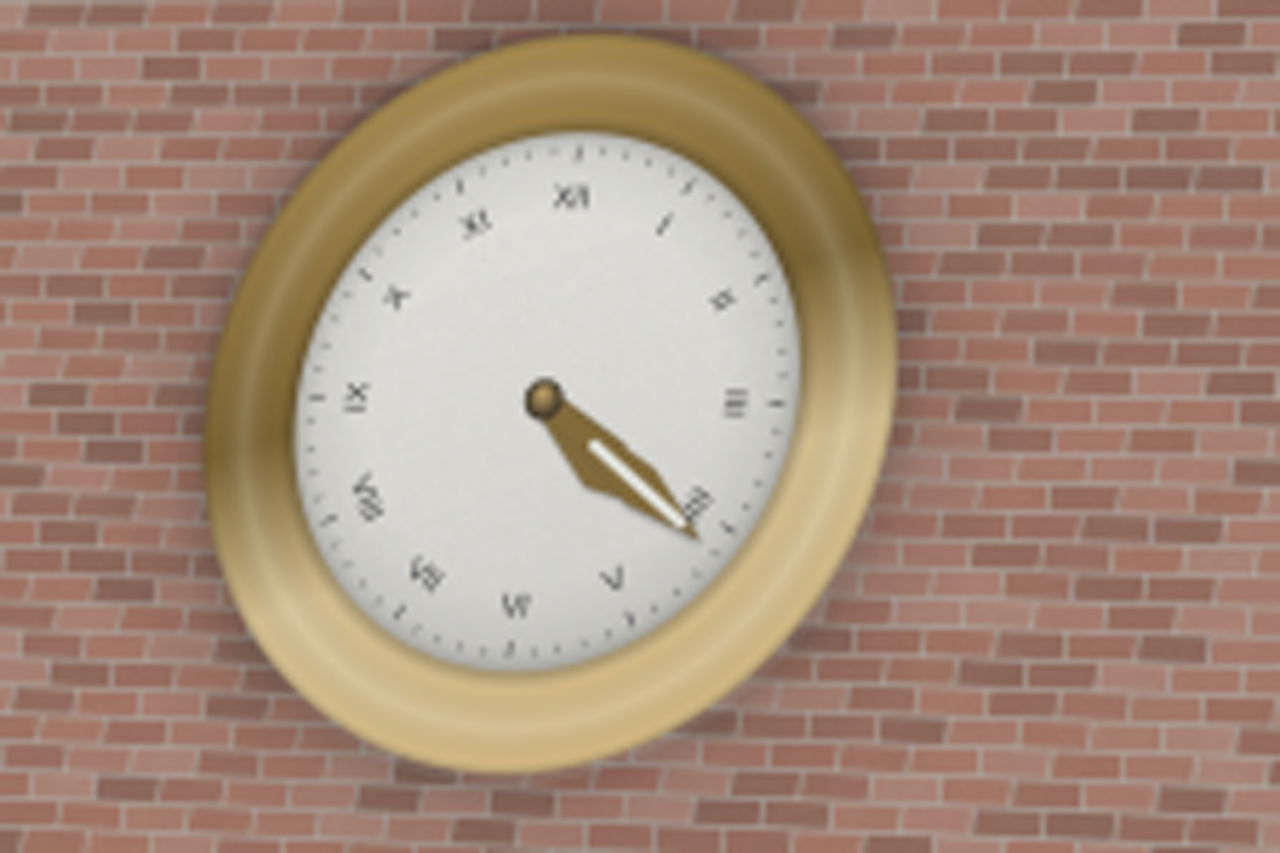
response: 4h21
